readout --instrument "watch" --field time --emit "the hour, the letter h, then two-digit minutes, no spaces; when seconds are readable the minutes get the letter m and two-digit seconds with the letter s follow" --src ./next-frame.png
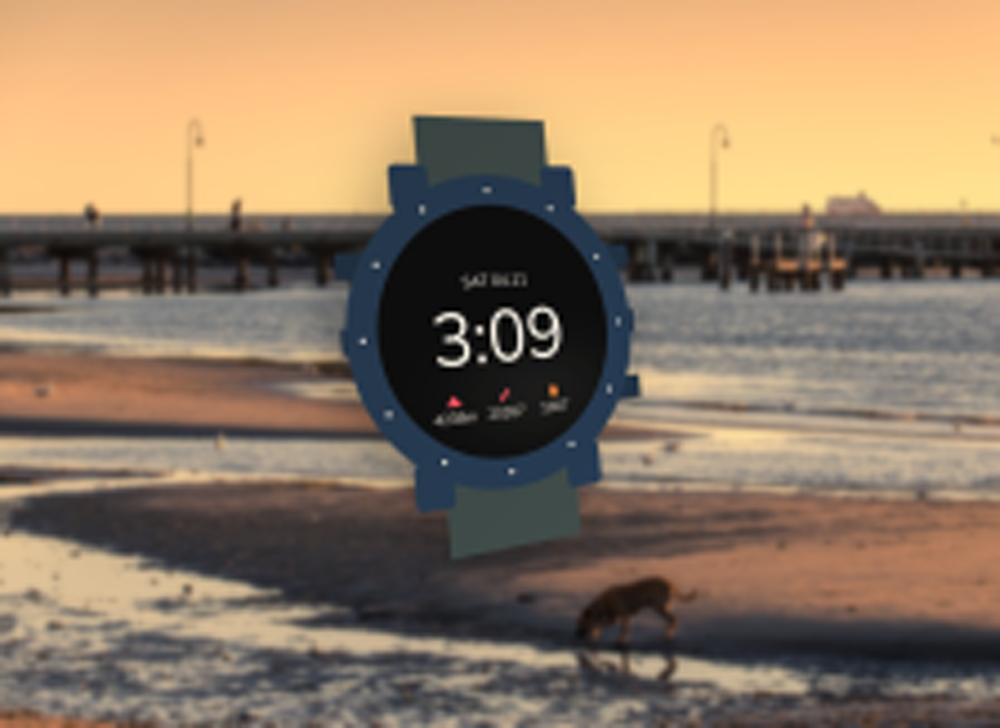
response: 3h09
